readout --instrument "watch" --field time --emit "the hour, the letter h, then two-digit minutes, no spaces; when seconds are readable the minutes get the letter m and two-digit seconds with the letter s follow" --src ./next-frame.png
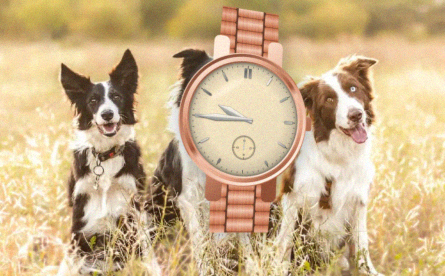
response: 9h45
